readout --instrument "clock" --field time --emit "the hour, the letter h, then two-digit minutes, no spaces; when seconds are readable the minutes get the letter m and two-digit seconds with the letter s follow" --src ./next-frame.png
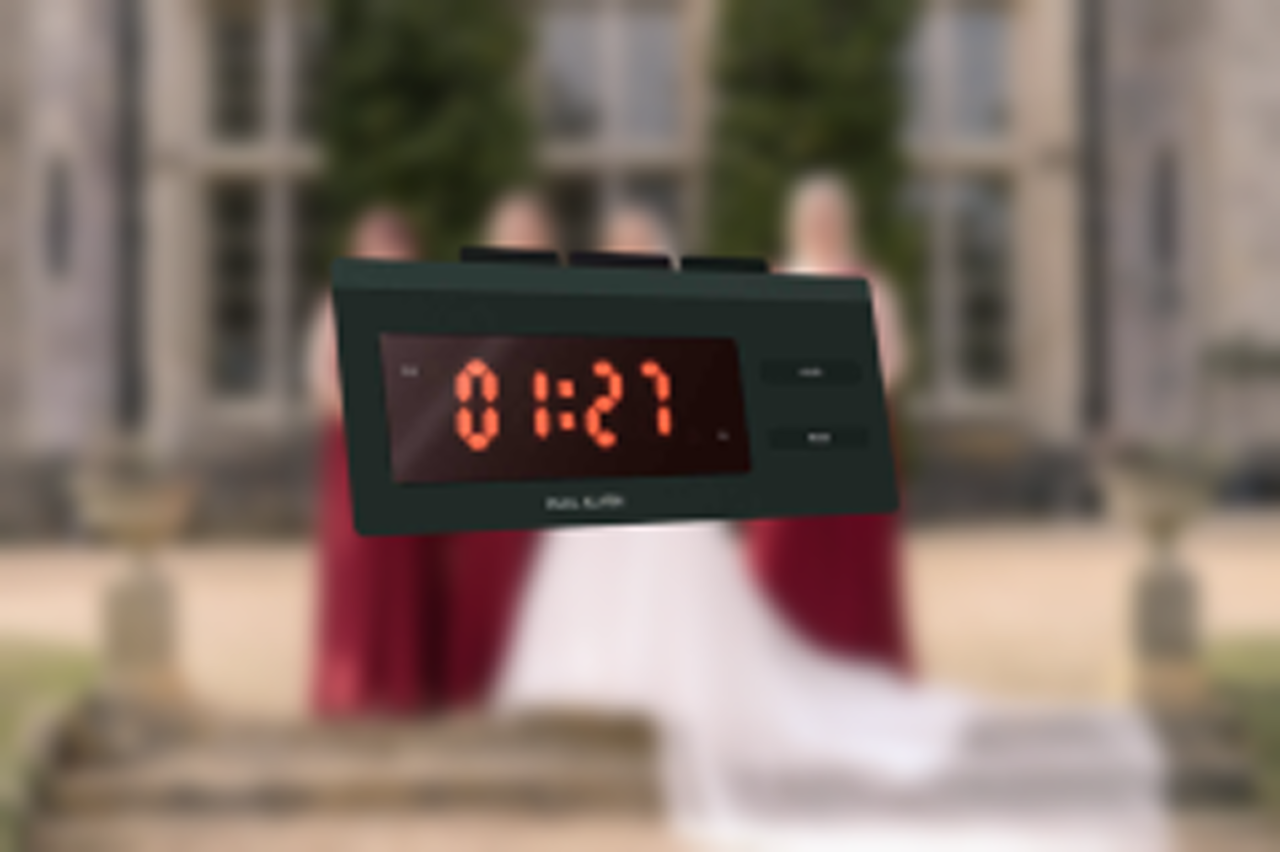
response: 1h27
